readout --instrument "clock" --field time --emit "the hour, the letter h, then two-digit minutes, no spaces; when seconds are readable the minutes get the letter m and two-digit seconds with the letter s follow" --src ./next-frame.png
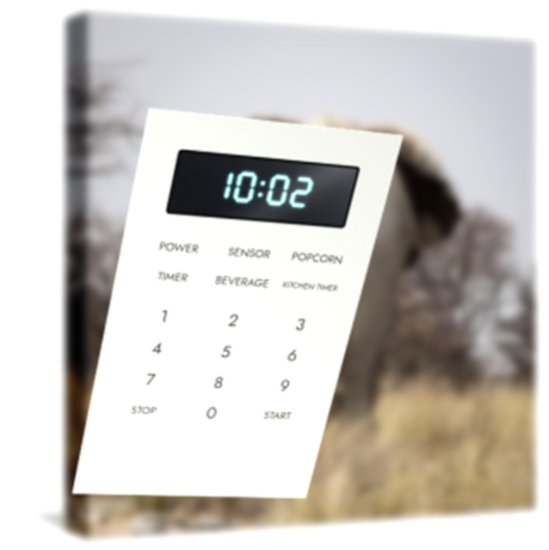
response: 10h02
